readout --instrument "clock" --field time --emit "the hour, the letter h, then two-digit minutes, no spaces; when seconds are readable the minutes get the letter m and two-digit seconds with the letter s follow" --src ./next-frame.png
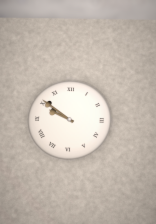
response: 9h51
